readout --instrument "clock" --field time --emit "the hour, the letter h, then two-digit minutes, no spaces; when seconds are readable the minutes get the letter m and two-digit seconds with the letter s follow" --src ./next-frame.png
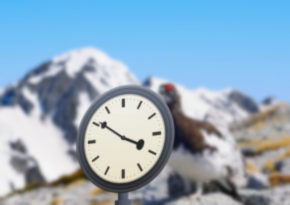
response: 3h51
